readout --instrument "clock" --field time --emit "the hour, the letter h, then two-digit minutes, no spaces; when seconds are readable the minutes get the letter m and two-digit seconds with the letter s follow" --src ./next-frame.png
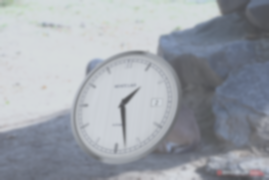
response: 1h28
